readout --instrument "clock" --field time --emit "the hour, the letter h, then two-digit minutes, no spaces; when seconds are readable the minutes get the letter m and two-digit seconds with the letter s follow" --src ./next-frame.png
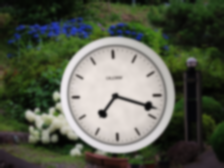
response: 7h18
